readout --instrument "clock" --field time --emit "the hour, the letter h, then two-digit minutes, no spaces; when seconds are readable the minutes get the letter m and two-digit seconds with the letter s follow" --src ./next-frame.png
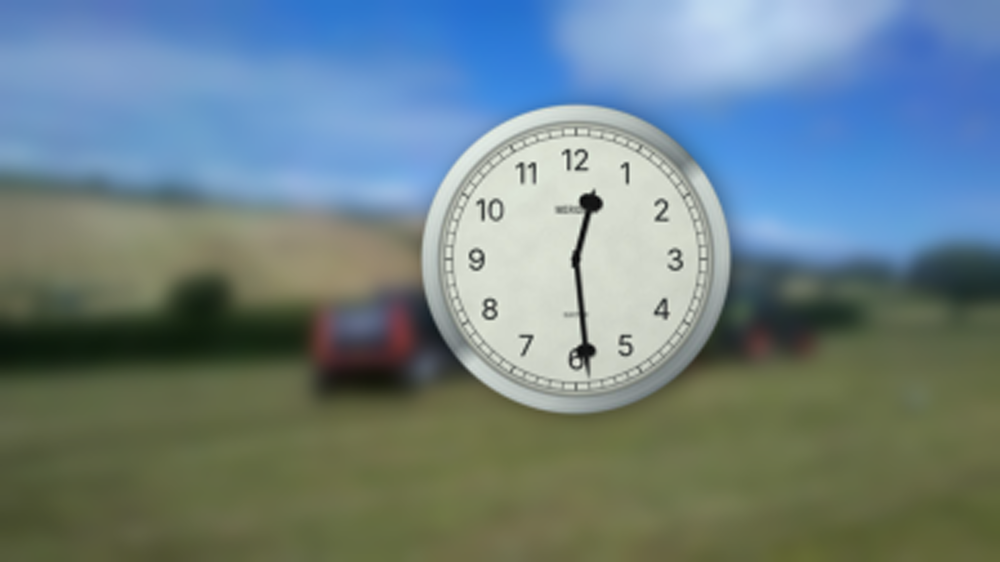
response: 12h29
